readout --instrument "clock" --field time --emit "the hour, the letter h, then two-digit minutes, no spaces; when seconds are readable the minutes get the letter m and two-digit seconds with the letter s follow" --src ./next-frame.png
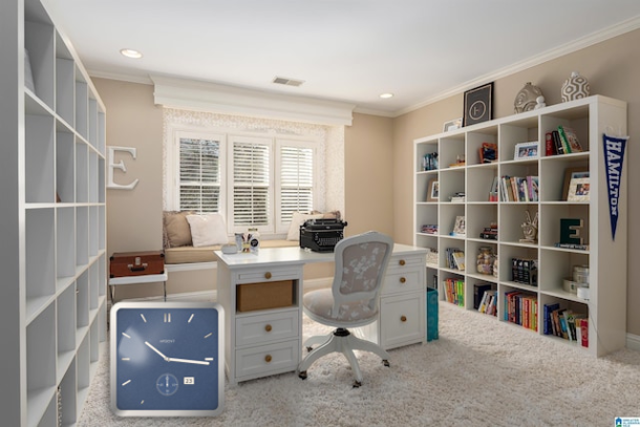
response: 10h16
